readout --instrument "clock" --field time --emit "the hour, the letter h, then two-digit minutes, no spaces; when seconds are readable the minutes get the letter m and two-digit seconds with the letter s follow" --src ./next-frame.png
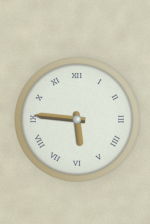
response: 5h46
